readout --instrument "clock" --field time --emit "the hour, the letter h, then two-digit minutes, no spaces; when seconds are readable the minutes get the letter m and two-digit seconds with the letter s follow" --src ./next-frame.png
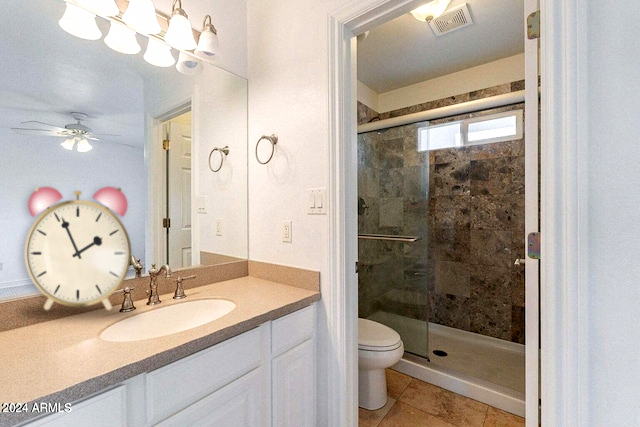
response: 1h56
